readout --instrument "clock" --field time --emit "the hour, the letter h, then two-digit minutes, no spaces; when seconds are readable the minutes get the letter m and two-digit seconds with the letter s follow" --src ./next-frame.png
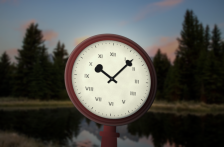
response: 10h07
